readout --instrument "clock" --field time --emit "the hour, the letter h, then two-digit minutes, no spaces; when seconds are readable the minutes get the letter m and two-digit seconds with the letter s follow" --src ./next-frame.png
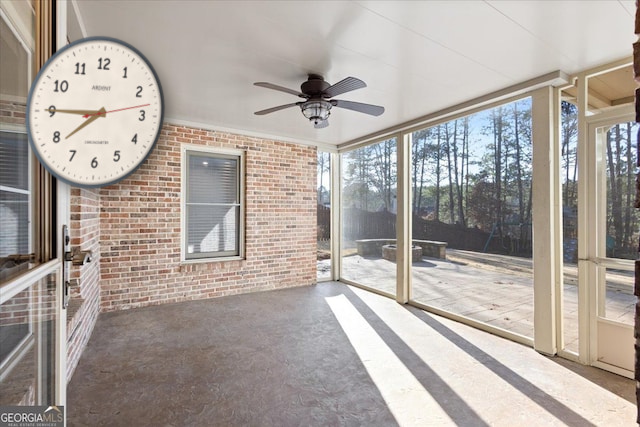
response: 7h45m13s
